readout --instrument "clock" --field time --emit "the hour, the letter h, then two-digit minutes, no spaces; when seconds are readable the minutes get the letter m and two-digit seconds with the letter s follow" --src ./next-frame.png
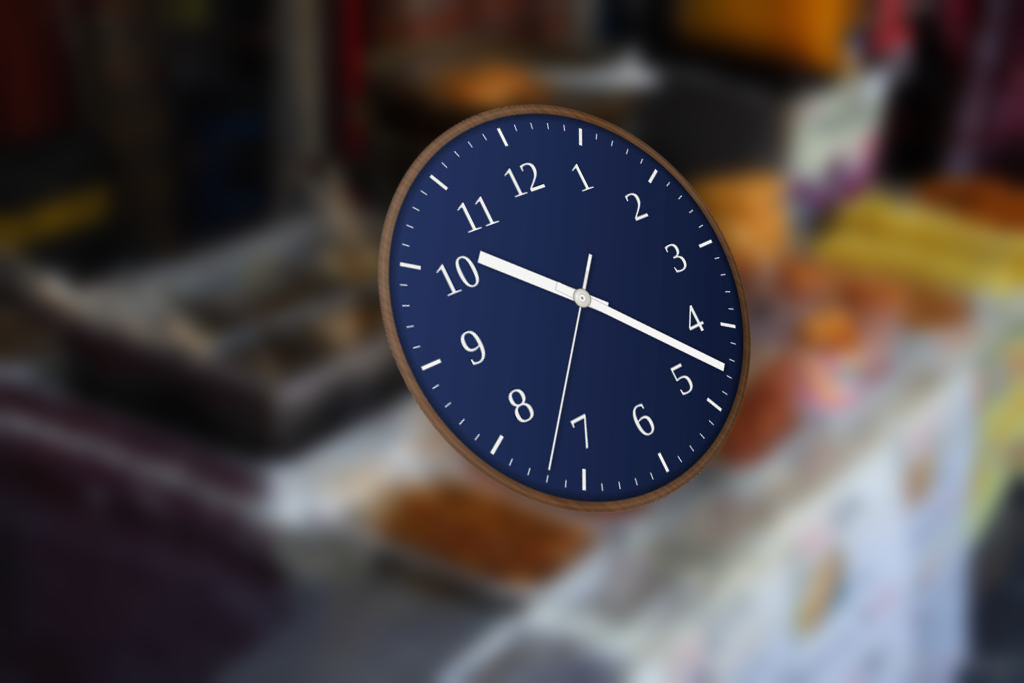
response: 10h22m37s
